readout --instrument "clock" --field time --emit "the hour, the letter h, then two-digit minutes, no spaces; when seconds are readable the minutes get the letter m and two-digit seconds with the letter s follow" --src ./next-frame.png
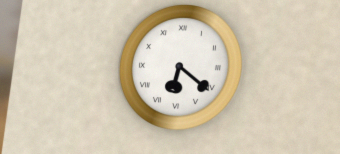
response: 6h21
